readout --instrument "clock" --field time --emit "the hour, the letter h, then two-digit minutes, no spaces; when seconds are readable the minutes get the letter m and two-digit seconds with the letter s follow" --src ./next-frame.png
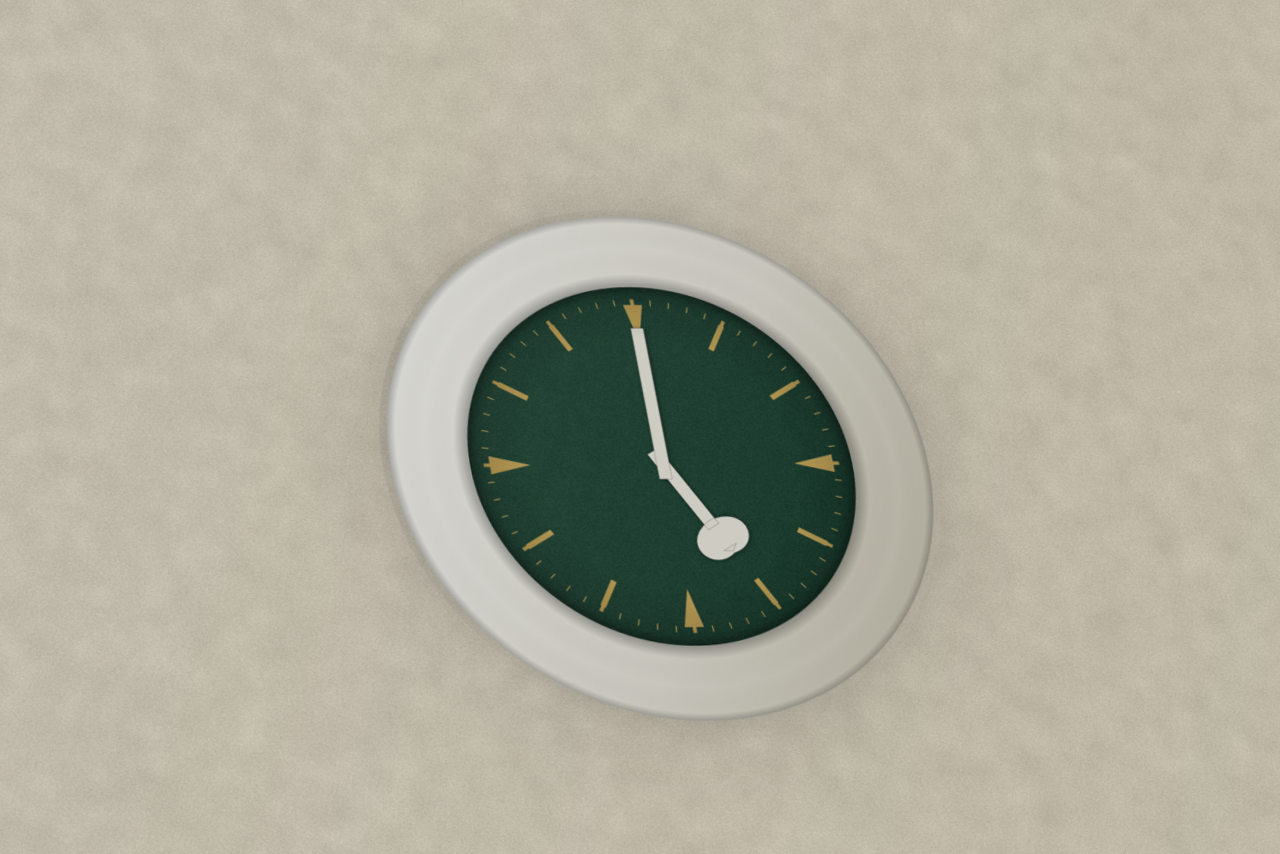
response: 5h00
